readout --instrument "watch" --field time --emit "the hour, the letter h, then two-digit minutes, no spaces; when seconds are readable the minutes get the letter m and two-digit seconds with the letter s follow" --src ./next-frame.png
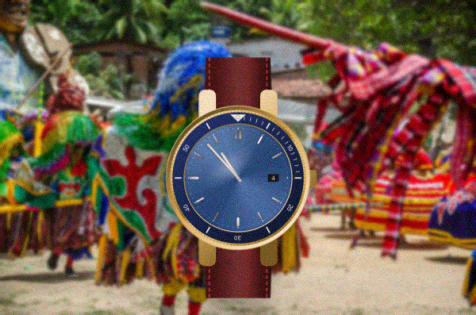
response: 10h53
